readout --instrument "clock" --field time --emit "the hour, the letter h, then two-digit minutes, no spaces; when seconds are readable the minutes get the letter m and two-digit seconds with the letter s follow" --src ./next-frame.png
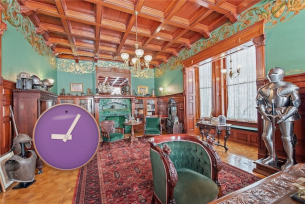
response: 9h05
